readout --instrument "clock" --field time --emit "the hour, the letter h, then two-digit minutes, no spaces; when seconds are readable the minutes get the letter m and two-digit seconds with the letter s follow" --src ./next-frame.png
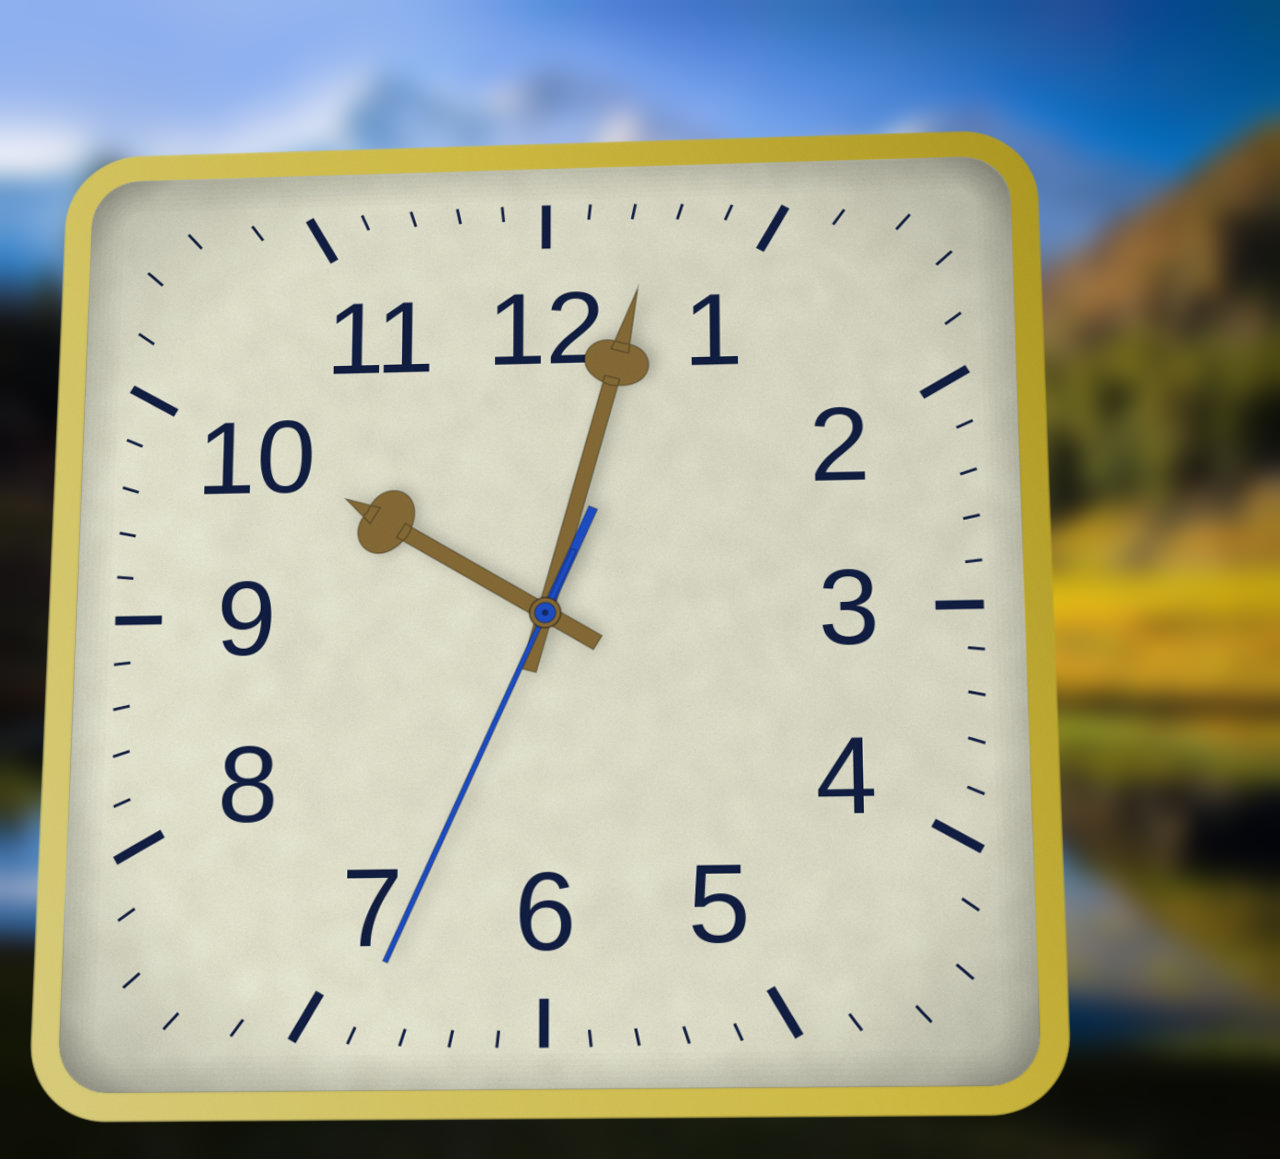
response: 10h02m34s
